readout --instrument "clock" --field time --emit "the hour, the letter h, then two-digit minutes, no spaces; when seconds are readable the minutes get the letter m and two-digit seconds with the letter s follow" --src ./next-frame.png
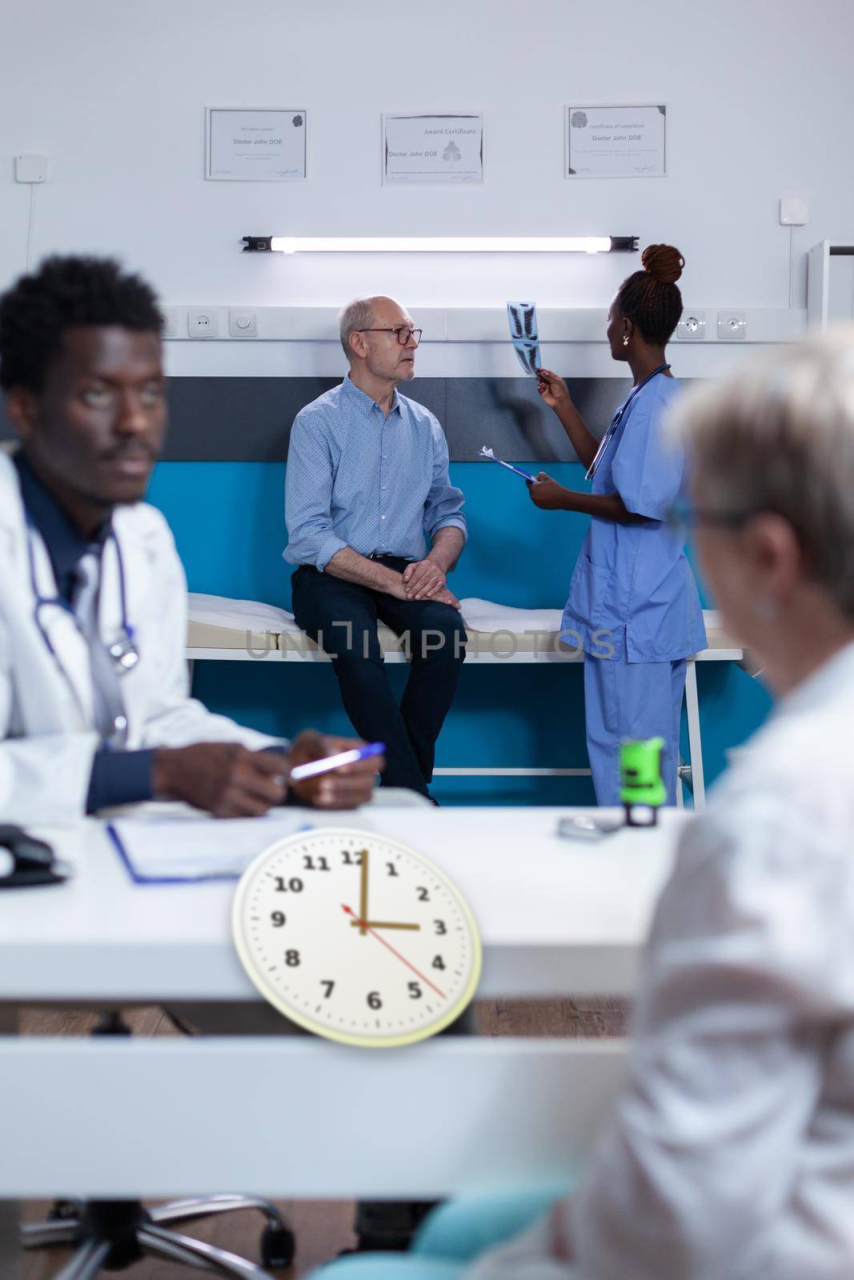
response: 3h01m23s
